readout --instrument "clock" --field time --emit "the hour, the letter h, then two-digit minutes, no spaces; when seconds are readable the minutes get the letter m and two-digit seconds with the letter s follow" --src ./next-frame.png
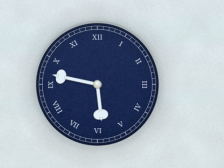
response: 5h47
